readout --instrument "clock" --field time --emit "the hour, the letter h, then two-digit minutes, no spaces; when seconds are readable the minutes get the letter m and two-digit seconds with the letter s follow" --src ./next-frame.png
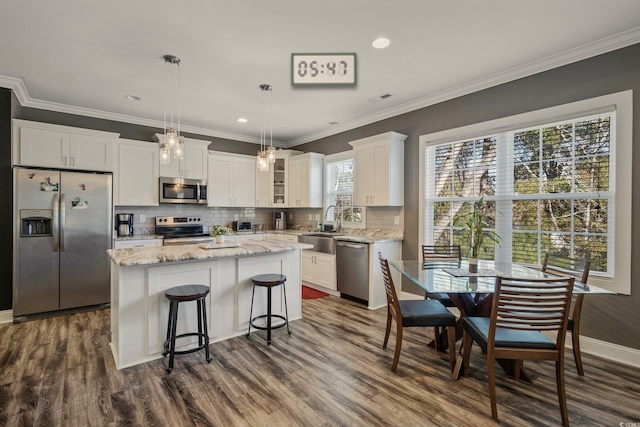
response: 5h47
